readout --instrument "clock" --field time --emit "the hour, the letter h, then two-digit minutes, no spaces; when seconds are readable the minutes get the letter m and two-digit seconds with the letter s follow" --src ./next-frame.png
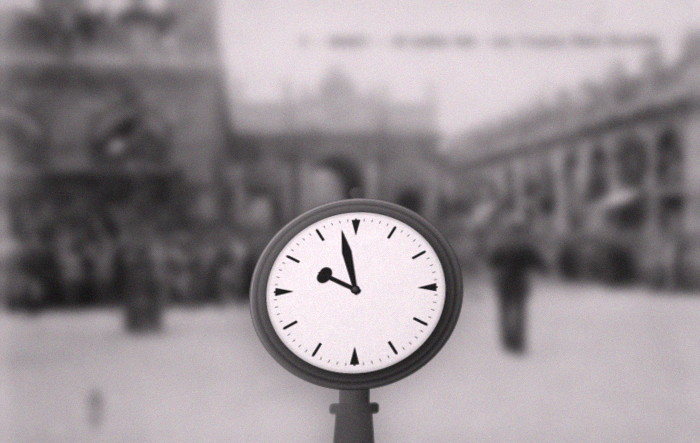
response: 9h58
